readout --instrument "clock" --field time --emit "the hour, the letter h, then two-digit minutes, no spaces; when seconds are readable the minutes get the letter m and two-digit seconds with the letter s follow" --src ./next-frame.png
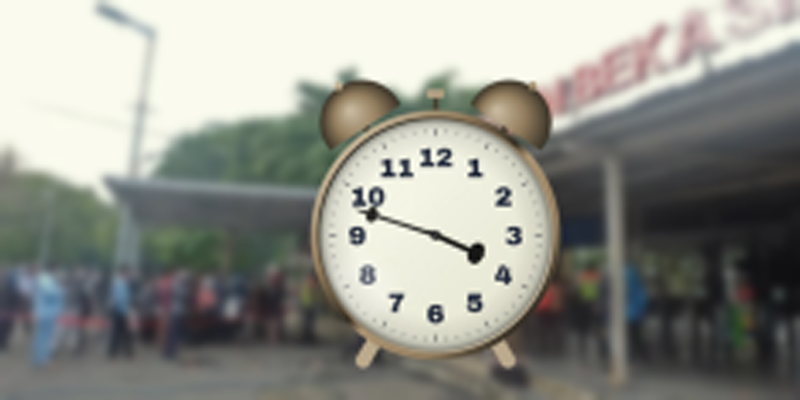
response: 3h48
